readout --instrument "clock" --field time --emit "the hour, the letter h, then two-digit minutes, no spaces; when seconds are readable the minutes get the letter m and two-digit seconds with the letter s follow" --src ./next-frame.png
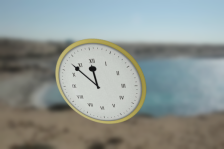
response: 11h53
